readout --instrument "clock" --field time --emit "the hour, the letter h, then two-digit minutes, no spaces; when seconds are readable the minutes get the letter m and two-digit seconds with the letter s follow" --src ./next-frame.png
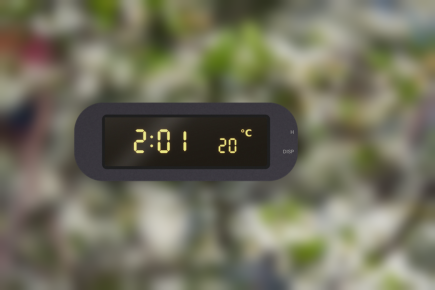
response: 2h01
